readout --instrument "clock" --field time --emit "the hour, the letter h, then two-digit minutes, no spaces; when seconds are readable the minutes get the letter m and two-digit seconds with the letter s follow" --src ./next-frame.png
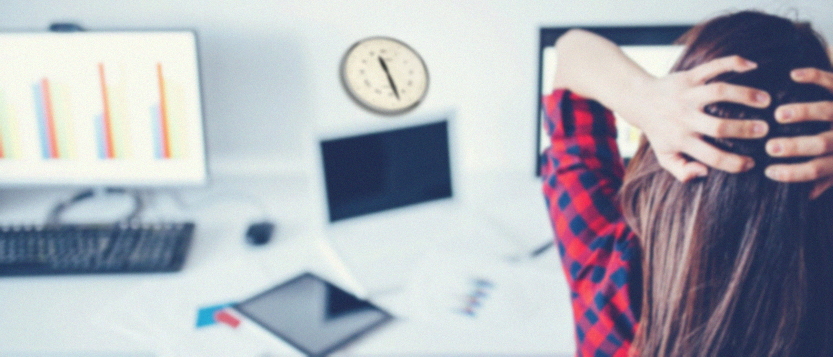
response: 11h28
